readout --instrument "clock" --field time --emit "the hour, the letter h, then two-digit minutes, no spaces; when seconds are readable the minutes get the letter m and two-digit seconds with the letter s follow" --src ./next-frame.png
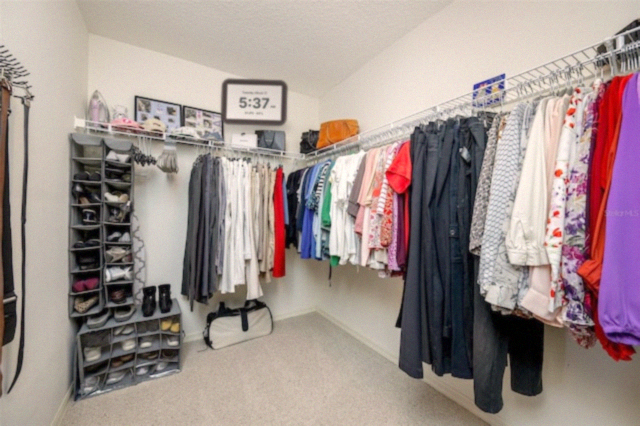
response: 5h37
